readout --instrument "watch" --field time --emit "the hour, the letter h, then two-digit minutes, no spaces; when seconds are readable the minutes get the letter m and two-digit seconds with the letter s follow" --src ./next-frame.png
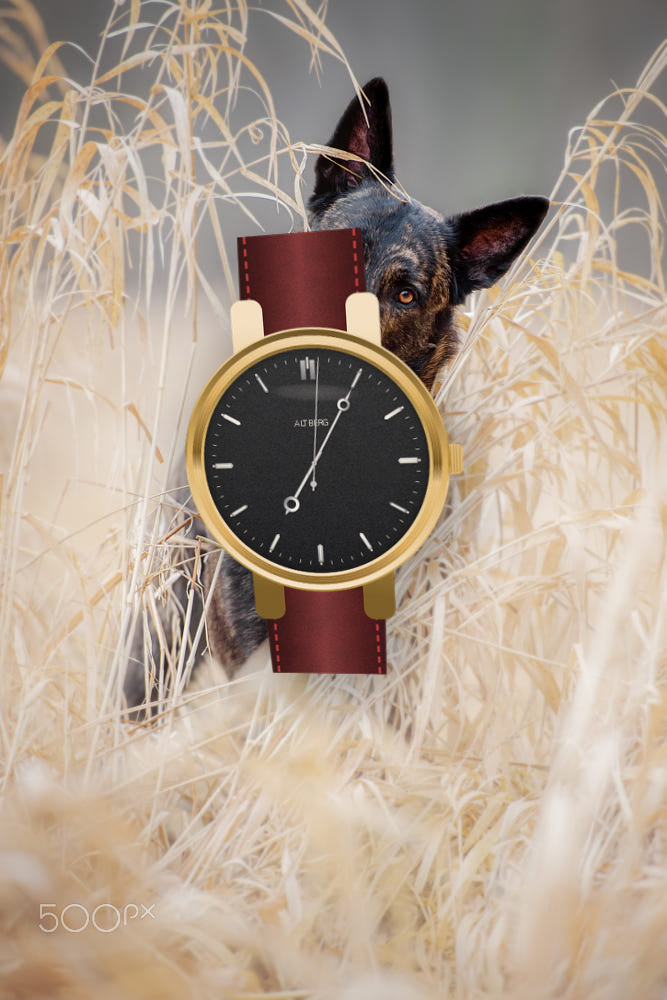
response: 7h05m01s
